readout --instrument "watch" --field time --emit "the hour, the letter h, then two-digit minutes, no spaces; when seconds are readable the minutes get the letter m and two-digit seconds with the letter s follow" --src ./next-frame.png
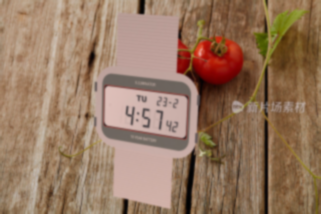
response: 4h57
